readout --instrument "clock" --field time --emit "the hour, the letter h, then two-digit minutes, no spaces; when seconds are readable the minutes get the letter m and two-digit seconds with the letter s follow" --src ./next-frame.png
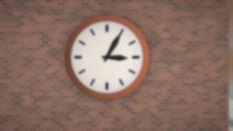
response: 3h05
